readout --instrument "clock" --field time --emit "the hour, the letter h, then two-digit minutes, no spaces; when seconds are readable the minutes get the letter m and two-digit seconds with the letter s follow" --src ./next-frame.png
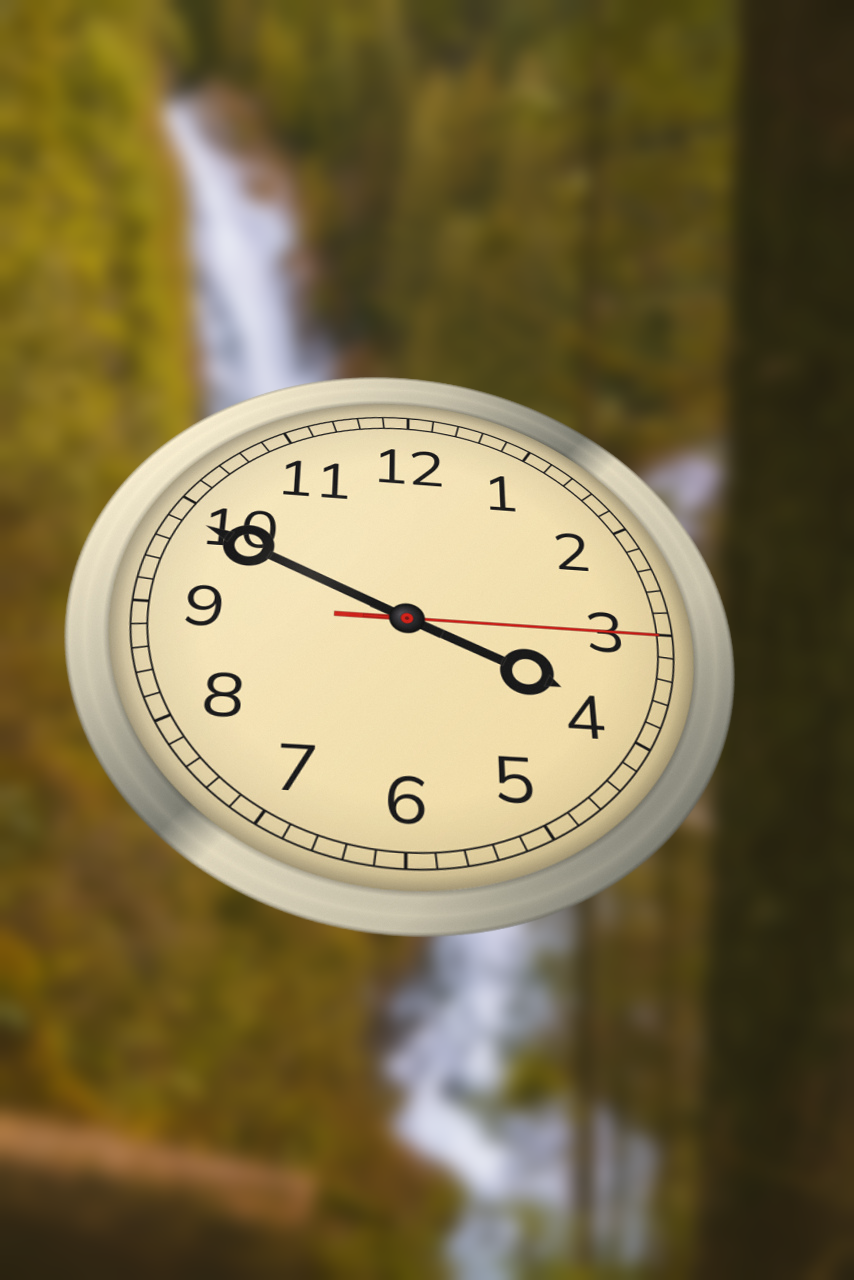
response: 3h49m15s
